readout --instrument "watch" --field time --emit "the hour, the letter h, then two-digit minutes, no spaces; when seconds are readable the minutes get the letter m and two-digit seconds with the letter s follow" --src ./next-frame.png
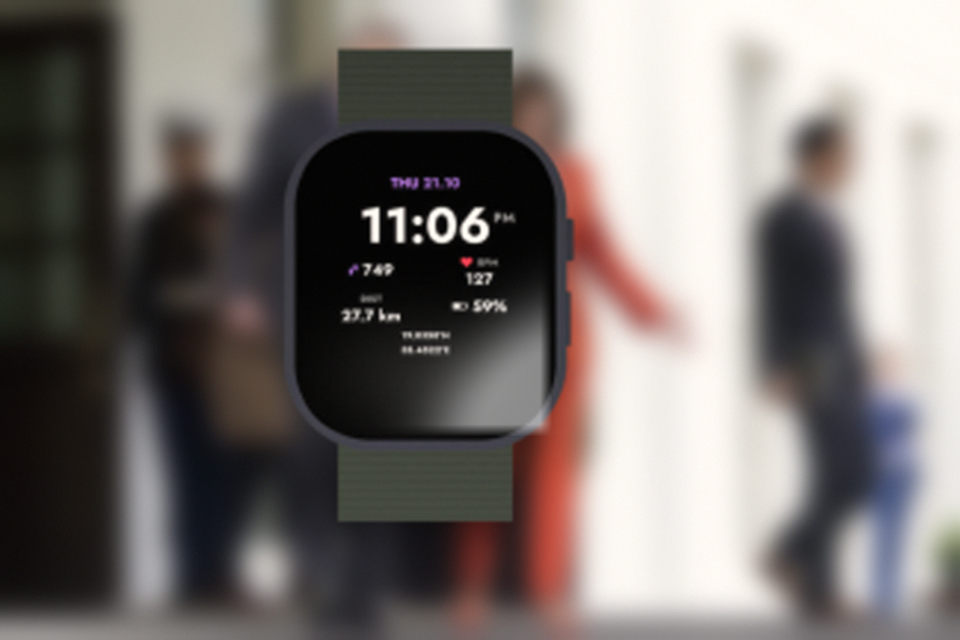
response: 11h06
